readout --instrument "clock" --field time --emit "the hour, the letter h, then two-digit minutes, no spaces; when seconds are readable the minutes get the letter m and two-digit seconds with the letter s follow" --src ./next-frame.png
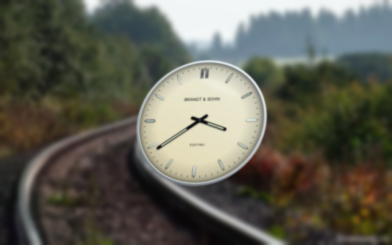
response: 3h39
